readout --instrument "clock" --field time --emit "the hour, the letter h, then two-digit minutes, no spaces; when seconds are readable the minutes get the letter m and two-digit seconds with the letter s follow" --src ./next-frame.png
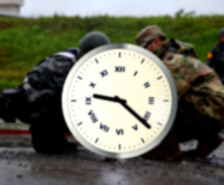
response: 9h22
